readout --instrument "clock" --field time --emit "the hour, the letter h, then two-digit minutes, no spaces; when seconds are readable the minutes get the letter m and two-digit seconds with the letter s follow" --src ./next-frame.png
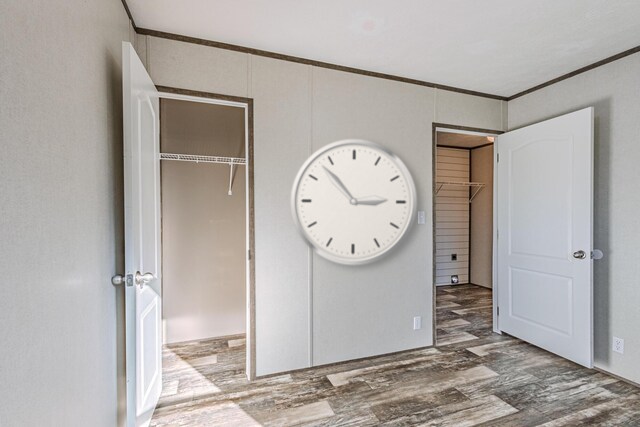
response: 2h53
